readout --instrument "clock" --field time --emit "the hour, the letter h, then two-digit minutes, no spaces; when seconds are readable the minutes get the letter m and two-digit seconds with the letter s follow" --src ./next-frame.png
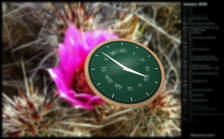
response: 3h52
